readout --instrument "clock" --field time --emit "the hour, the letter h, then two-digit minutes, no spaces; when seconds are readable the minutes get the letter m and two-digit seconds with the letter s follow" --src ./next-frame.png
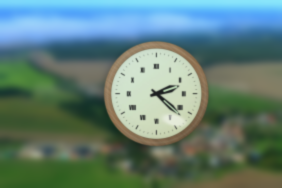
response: 2h22
